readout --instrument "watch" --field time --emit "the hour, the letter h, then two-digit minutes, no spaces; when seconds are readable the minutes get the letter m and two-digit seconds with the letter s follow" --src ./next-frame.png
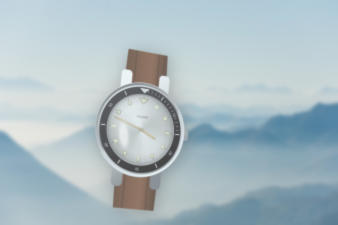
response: 3h48
